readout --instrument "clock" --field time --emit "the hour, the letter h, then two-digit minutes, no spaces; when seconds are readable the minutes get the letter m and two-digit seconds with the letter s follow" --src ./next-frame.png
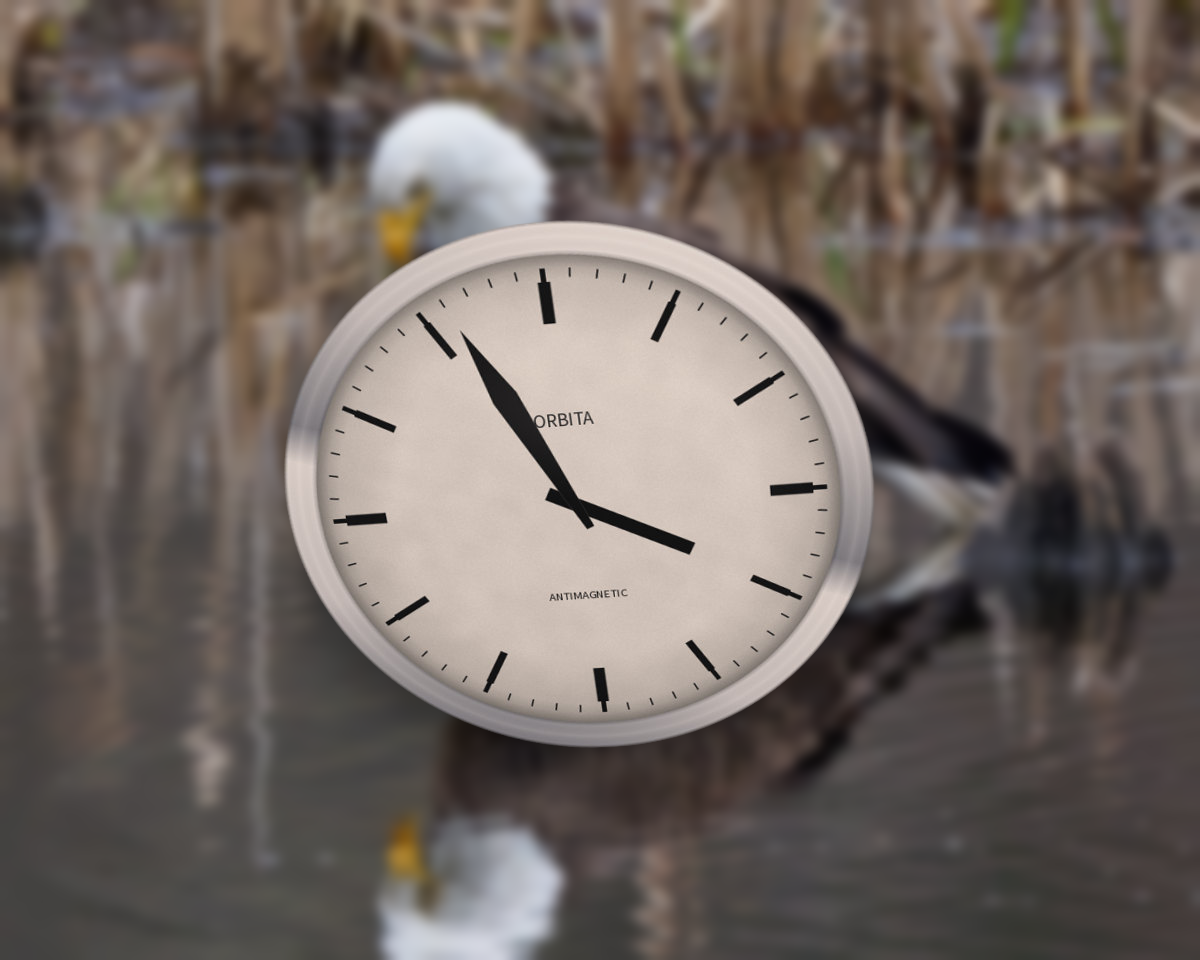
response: 3h56
